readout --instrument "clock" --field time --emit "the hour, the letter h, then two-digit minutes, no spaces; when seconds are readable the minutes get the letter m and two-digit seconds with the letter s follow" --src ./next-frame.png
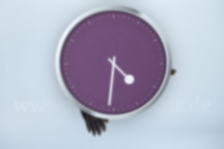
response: 4h31
